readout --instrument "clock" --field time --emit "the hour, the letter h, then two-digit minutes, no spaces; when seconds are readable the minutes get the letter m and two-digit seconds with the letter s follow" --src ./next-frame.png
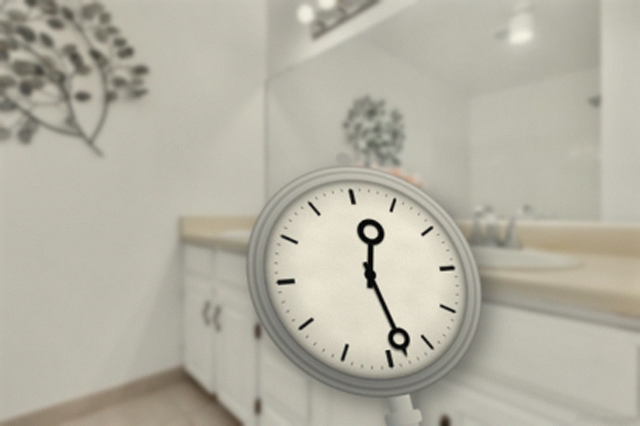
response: 12h28
